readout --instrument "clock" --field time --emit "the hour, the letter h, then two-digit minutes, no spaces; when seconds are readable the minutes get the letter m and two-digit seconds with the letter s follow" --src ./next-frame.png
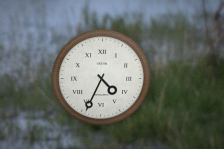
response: 4h34
